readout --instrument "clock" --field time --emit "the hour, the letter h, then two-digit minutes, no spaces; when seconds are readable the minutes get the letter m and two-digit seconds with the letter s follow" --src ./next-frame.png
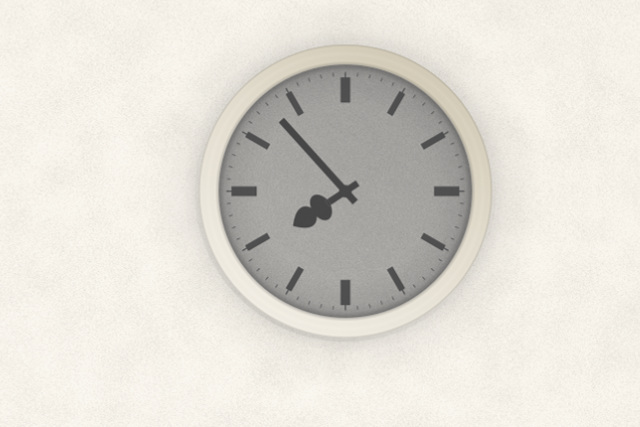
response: 7h53
